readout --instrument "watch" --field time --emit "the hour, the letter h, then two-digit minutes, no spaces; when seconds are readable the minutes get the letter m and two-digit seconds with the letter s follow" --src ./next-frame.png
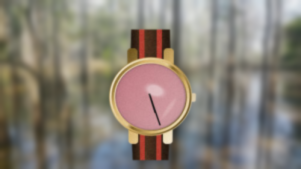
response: 5h27
